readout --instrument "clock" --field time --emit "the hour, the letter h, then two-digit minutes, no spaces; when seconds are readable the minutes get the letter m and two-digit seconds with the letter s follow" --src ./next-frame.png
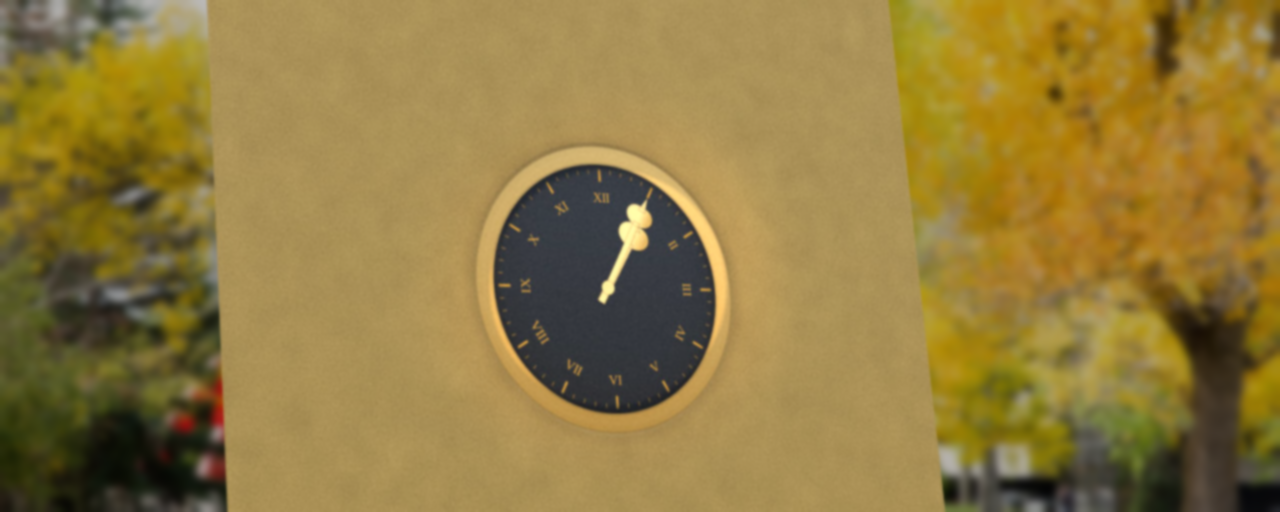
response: 1h05
